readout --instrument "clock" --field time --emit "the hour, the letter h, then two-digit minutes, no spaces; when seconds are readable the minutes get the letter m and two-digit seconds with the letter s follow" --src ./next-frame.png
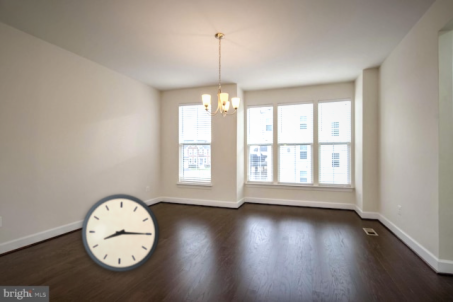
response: 8h15
